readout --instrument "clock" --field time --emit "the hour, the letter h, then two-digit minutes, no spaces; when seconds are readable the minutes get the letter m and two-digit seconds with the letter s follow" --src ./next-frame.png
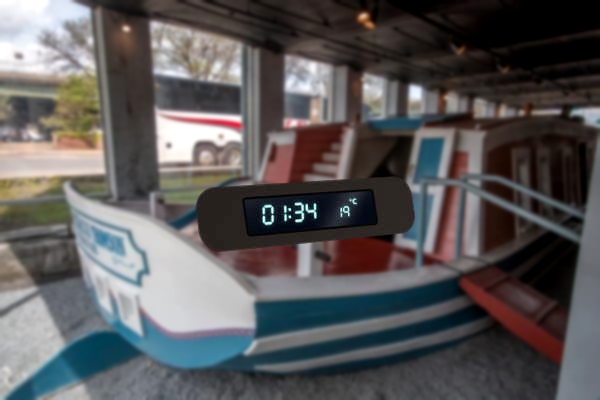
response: 1h34
